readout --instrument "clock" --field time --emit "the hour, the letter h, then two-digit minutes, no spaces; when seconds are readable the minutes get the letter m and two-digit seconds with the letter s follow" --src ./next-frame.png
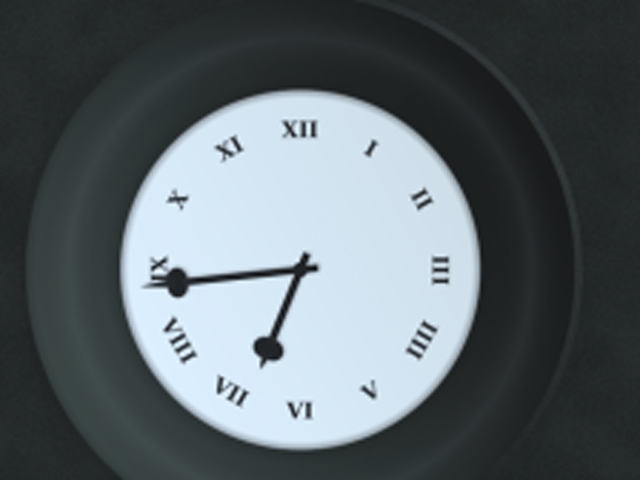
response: 6h44
